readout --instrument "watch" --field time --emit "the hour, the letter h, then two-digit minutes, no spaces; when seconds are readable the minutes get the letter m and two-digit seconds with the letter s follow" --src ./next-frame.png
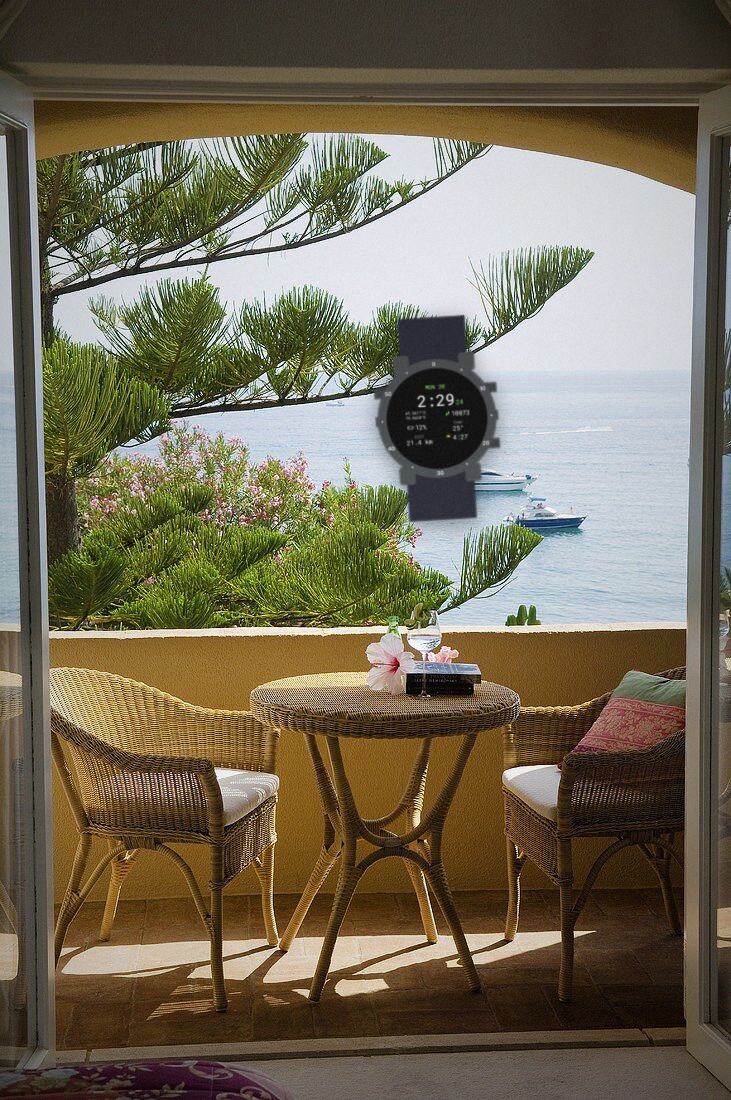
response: 2h29
